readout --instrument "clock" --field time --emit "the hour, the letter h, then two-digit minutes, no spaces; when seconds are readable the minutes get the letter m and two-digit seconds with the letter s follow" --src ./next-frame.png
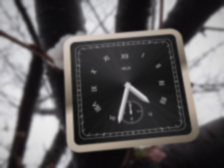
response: 4h33
